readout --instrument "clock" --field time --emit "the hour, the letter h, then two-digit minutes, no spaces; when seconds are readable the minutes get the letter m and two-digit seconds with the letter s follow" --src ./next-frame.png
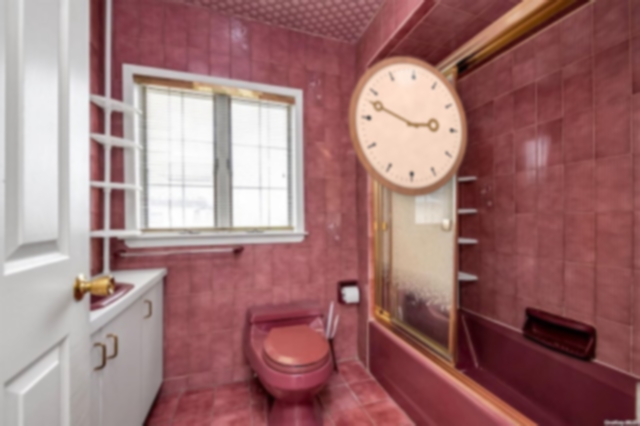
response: 2h48
